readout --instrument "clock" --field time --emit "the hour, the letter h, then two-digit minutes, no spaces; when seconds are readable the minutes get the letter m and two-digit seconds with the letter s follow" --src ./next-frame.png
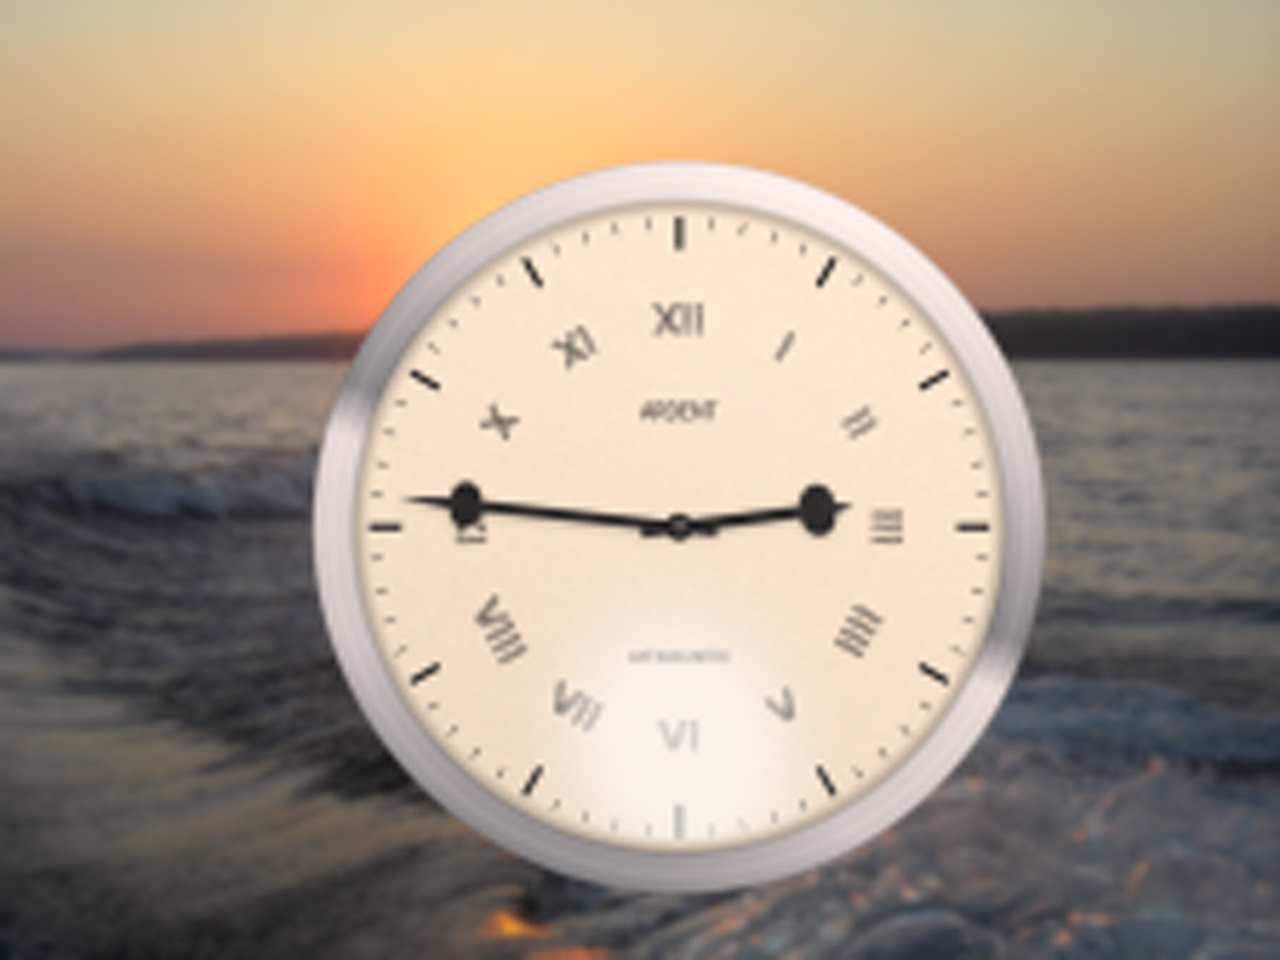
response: 2h46
